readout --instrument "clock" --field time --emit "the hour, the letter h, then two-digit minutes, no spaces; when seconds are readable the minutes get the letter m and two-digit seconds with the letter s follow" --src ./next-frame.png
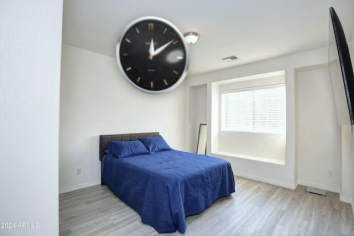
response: 12h09
